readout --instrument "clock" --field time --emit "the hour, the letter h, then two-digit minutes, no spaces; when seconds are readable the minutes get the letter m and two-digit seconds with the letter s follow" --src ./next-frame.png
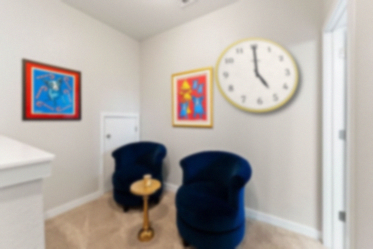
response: 5h00
